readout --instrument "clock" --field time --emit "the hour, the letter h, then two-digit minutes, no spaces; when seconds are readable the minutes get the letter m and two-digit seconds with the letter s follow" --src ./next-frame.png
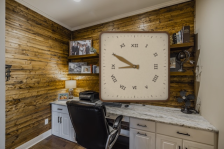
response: 8h50
